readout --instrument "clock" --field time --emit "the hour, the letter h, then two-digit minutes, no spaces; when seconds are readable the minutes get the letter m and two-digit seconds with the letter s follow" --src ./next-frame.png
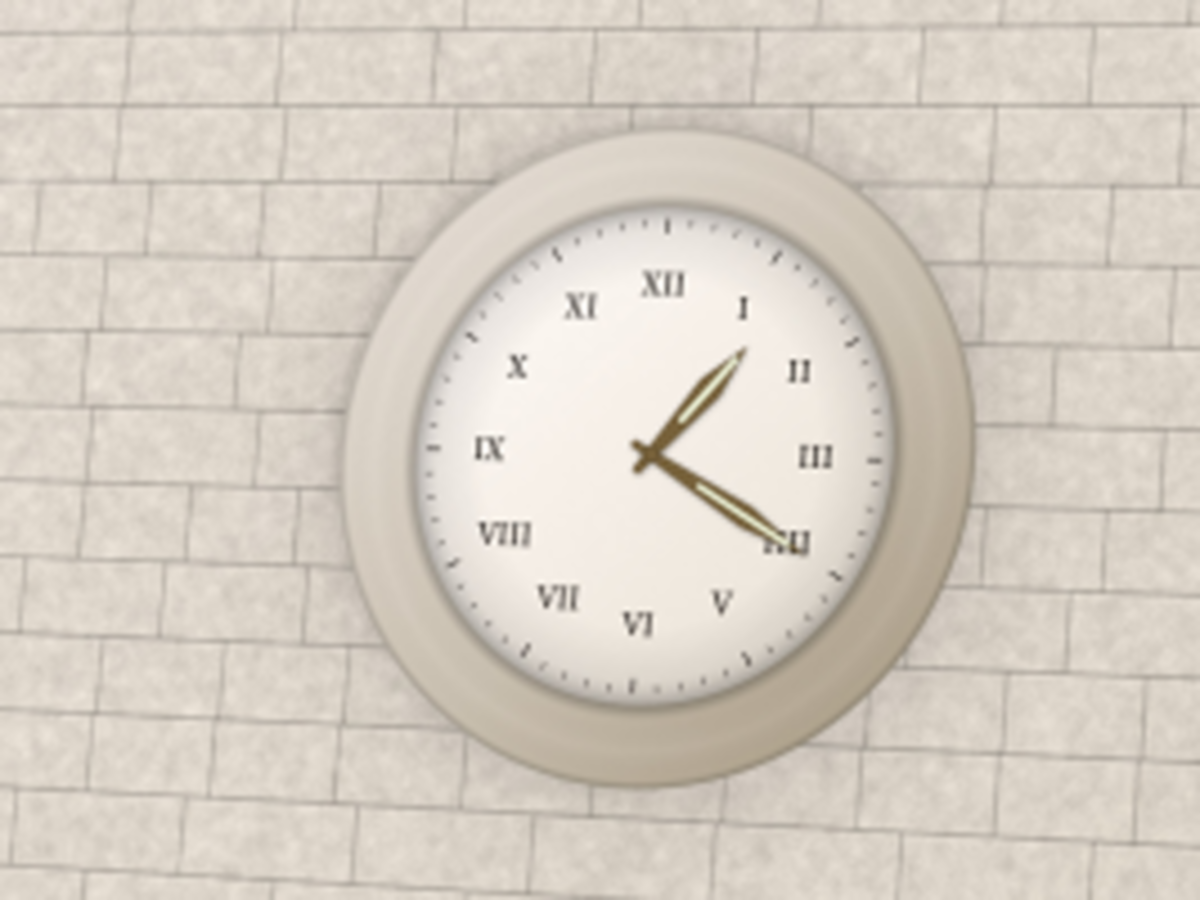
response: 1h20
